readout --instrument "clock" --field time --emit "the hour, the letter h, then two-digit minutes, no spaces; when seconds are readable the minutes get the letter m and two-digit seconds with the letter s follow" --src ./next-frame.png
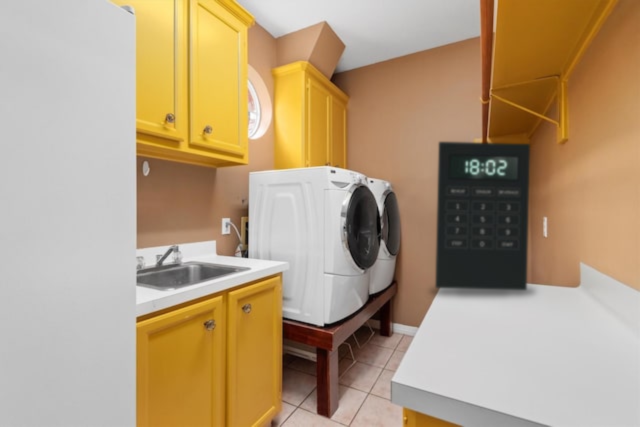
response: 18h02
